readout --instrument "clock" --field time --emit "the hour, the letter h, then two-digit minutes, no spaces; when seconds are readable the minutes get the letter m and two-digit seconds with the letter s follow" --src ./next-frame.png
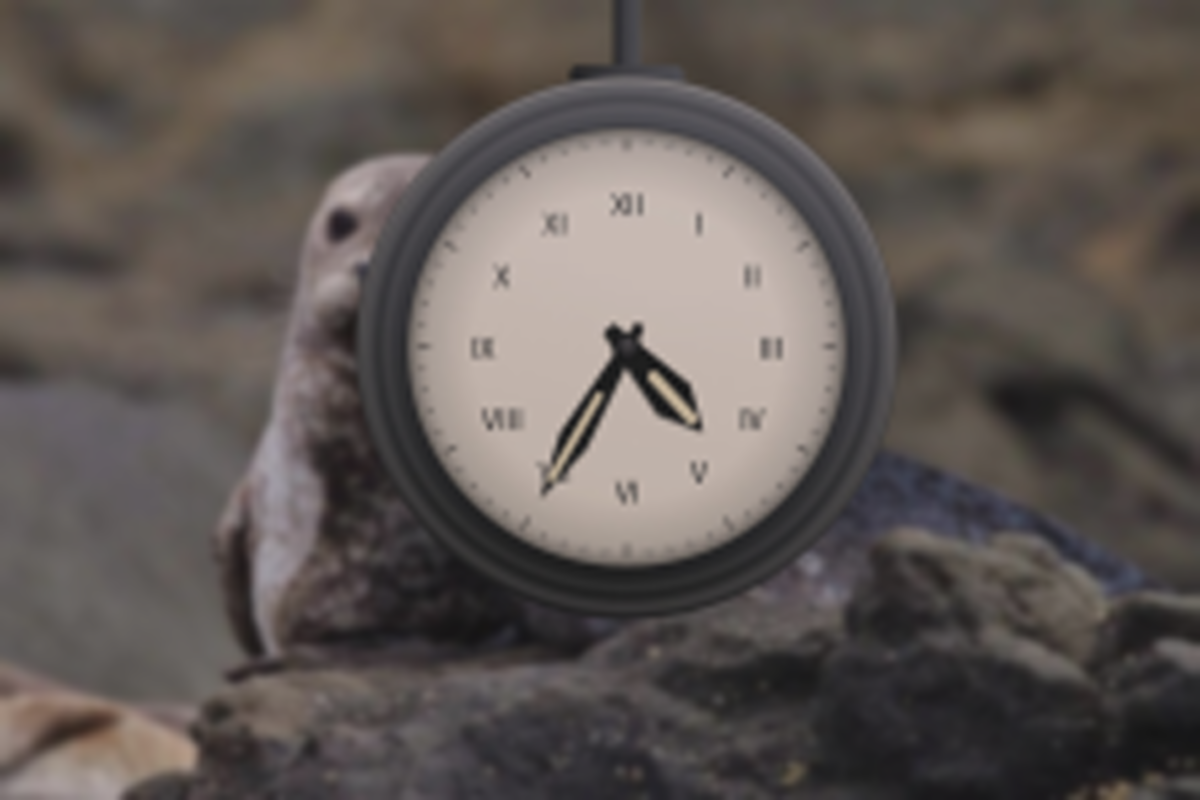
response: 4h35
